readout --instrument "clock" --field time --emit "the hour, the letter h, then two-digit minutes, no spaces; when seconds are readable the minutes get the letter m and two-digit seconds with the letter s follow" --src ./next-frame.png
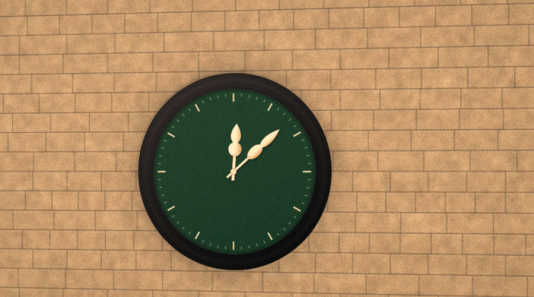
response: 12h08
